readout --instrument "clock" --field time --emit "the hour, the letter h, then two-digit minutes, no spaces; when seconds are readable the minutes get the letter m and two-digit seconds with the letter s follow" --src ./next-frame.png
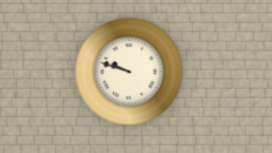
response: 9h48
